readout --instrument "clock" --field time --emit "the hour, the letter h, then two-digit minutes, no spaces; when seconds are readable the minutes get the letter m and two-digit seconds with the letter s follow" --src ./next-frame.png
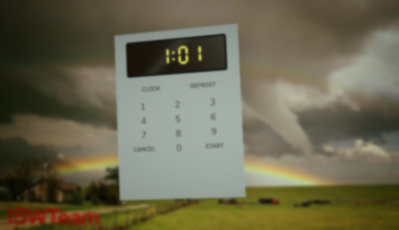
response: 1h01
